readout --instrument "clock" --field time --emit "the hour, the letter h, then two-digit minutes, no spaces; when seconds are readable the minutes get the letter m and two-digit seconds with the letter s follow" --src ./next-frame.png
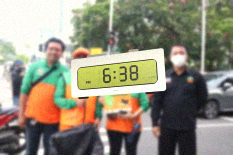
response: 6h38
